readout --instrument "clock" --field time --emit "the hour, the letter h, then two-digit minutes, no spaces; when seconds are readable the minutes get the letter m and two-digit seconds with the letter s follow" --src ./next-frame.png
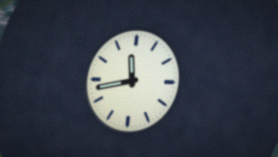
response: 11h43
